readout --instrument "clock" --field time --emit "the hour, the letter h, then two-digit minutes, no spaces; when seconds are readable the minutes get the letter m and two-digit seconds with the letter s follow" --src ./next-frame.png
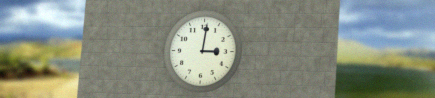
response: 3h01
